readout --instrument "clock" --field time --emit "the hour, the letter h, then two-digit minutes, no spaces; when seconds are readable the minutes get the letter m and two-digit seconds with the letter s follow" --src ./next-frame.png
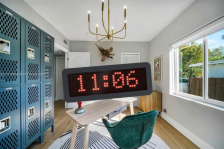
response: 11h06
